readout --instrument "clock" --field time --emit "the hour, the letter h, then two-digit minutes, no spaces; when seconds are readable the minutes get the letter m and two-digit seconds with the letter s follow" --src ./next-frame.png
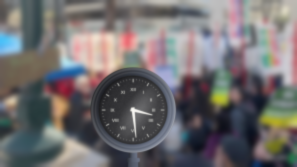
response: 3h29
